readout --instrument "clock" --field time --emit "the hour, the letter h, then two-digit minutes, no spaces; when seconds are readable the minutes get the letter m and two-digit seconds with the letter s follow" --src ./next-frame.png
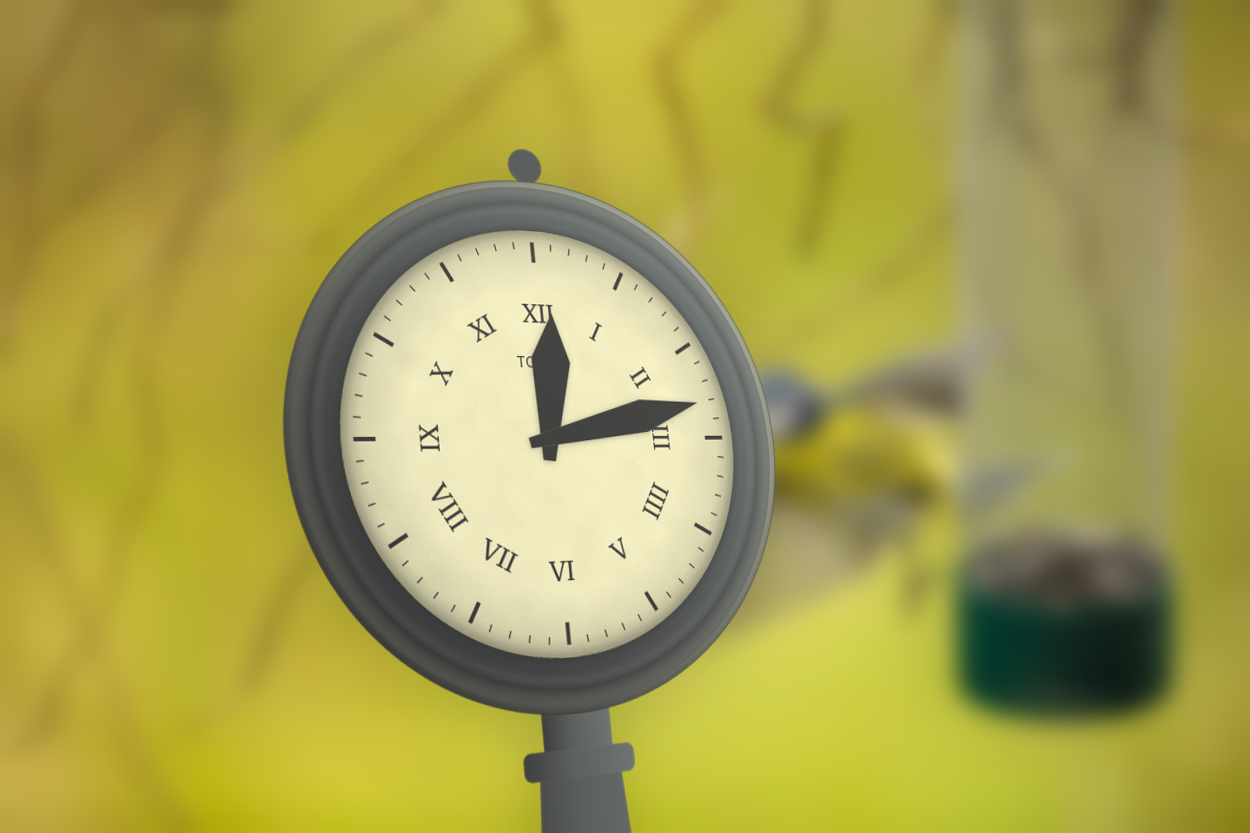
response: 12h13
